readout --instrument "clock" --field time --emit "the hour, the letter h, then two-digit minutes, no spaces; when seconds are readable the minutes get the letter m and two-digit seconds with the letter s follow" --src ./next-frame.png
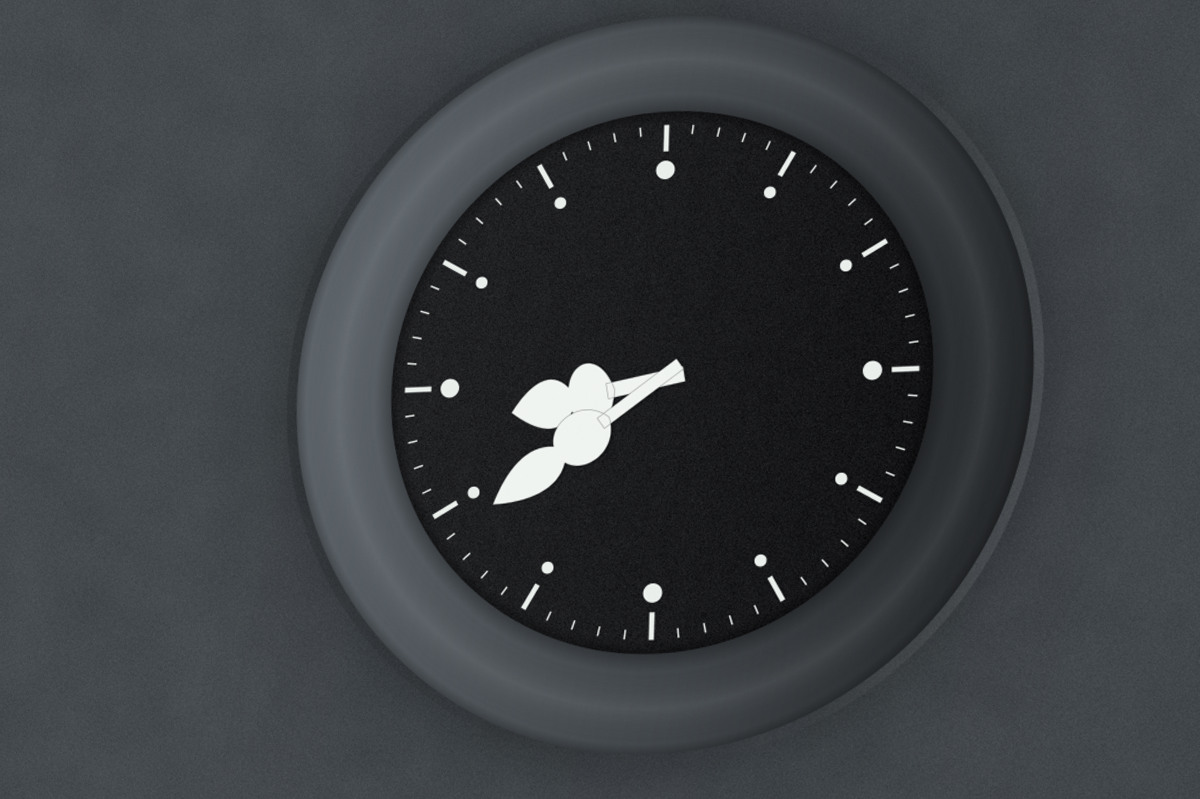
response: 8h39
